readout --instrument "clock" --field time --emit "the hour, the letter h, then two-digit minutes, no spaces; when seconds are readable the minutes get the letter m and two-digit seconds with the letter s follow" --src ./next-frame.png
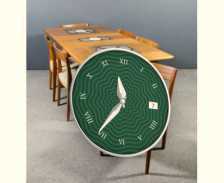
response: 11h36
